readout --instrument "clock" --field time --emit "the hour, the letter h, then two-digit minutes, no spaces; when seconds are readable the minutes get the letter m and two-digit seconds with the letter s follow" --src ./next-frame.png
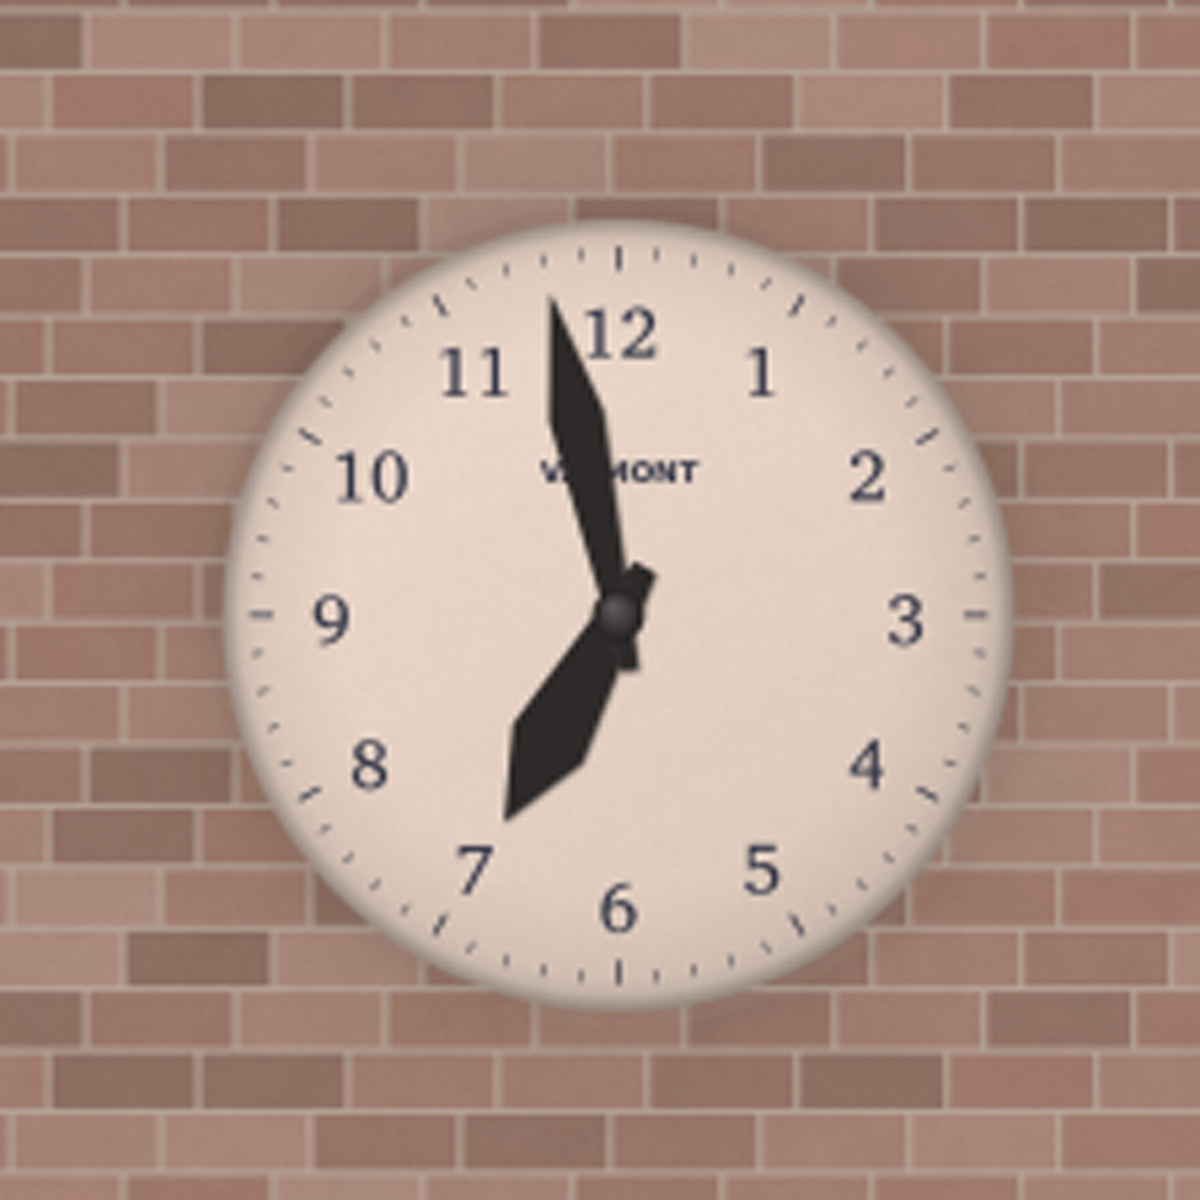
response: 6h58
